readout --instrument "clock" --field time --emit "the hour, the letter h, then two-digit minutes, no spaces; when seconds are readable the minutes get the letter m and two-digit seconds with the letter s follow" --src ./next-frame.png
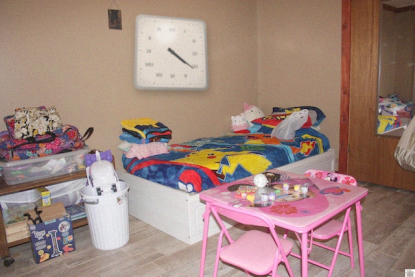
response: 4h21
